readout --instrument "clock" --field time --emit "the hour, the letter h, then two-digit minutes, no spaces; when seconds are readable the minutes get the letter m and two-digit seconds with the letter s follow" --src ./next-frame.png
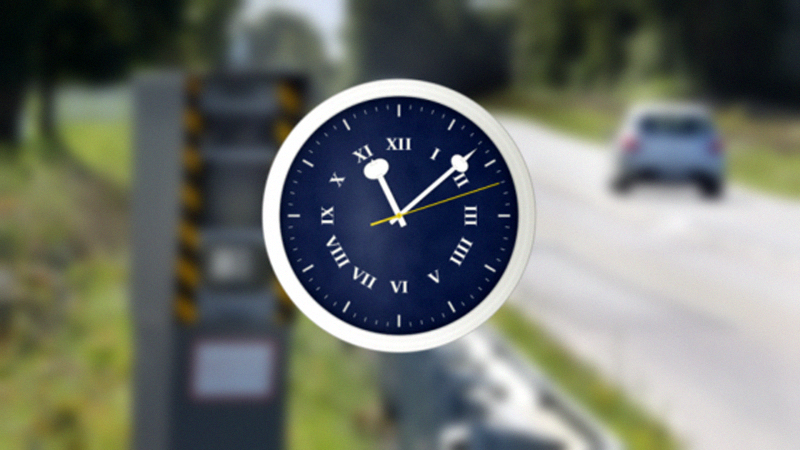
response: 11h08m12s
